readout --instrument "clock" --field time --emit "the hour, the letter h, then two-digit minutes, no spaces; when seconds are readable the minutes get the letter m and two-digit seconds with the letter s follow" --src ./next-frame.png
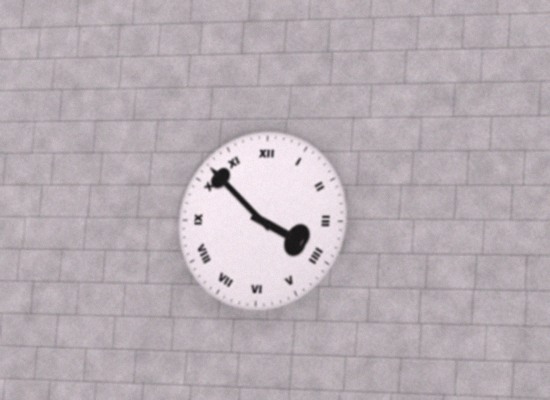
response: 3h52
